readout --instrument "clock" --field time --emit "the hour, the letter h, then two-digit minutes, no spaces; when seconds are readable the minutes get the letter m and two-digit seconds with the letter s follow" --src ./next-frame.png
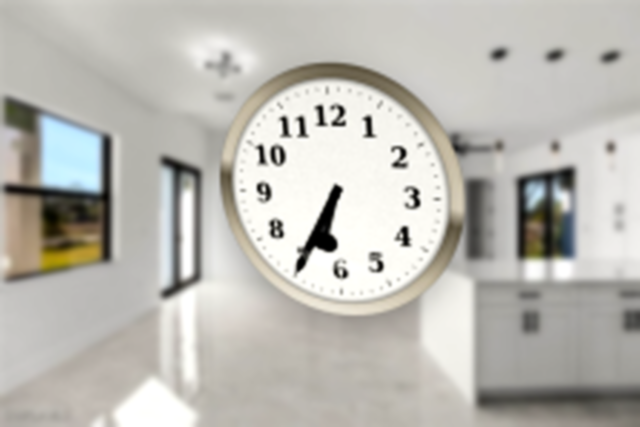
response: 6h35
